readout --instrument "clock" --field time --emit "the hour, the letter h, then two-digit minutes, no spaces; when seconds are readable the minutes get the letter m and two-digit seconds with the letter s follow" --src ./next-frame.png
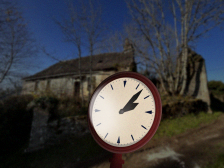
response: 2h07
